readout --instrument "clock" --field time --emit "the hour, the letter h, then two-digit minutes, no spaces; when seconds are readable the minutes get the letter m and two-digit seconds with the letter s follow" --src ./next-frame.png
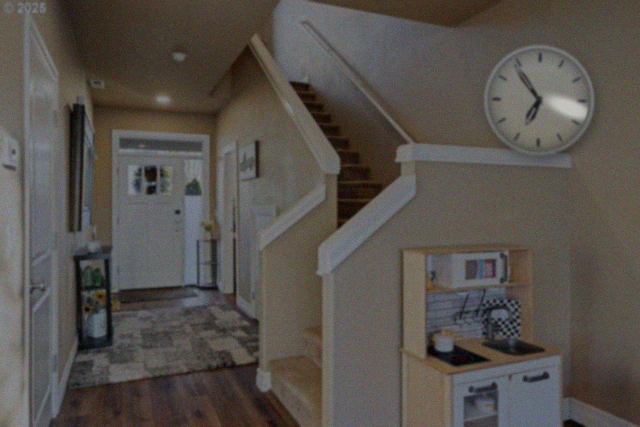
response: 6h54
